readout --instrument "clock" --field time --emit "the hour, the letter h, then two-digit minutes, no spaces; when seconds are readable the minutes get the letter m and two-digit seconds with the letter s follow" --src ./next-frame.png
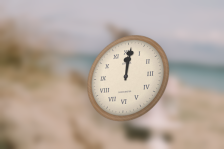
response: 12h01
